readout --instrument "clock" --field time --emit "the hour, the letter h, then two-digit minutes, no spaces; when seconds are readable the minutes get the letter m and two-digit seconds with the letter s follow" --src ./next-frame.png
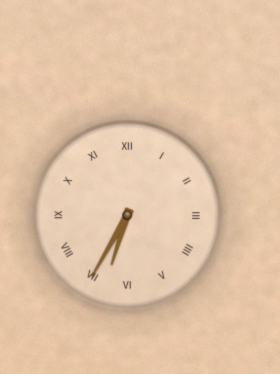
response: 6h35
